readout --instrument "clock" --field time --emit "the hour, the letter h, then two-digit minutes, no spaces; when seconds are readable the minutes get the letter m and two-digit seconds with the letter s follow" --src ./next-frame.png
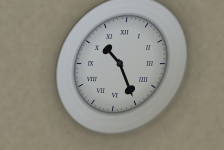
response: 10h25
